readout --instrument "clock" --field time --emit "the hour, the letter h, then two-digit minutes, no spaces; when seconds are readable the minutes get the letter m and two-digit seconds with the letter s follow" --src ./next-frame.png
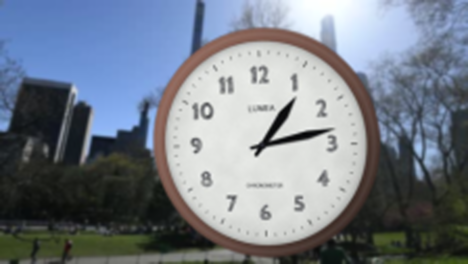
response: 1h13
